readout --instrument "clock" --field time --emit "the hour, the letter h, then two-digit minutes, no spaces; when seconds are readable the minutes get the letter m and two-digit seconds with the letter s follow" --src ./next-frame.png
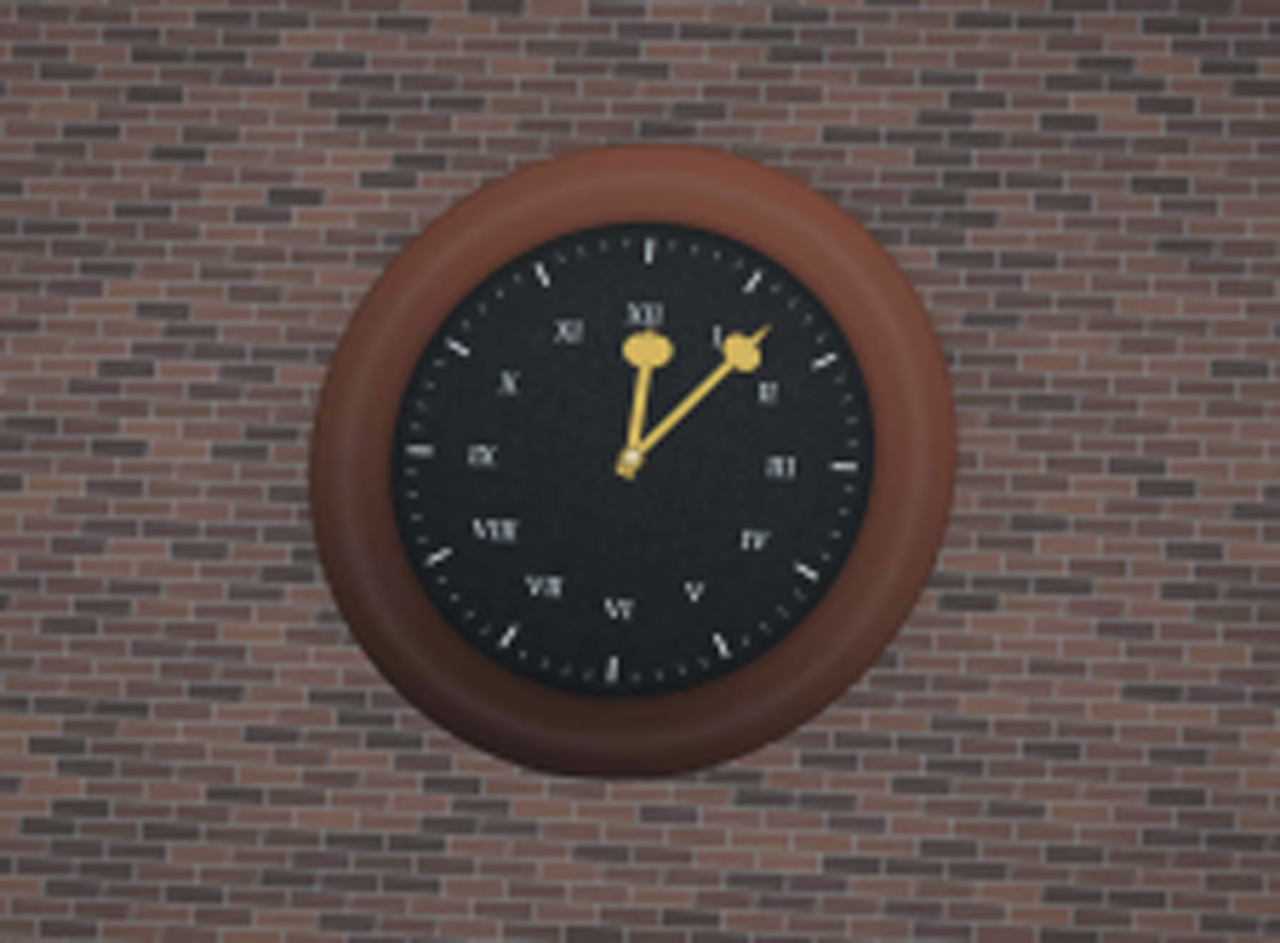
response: 12h07
